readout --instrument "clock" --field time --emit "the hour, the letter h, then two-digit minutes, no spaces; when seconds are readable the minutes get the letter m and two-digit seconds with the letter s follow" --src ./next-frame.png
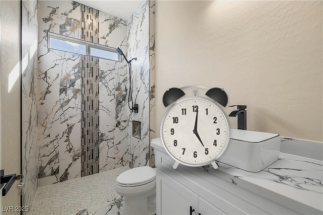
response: 5h01
